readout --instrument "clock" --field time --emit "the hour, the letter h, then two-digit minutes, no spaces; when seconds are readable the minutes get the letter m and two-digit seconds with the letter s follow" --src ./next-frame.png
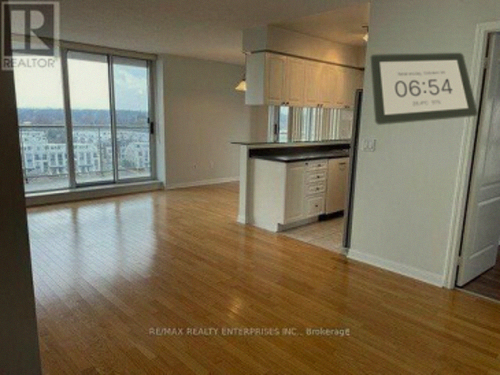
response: 6h54
